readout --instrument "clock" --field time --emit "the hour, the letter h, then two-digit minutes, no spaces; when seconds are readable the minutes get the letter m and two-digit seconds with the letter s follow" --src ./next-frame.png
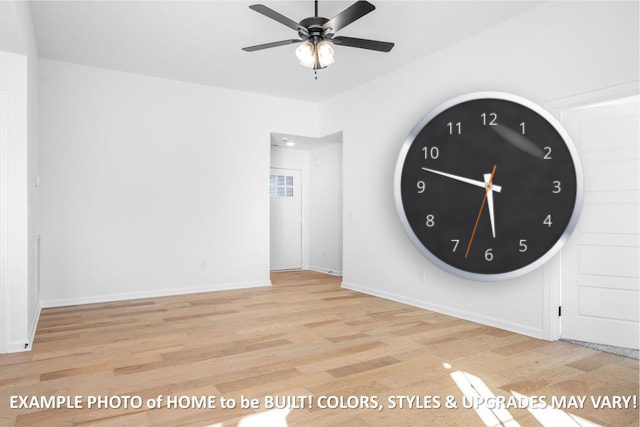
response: 5h47m33s
